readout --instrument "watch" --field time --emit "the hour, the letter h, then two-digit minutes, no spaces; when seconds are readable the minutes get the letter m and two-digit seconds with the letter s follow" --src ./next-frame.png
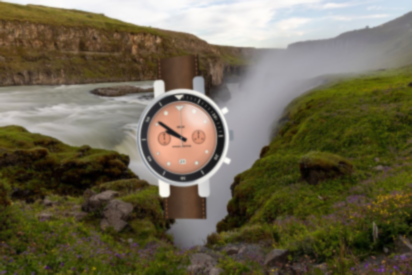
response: 9h51
